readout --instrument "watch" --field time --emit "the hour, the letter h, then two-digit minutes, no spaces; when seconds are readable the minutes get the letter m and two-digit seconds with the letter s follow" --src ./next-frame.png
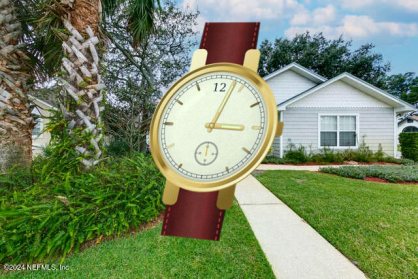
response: 3h03
